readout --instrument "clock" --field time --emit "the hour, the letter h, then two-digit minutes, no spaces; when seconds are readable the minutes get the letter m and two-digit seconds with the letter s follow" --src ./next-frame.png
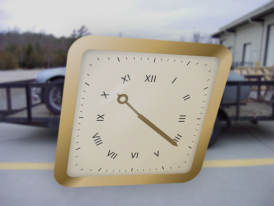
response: 10h21
